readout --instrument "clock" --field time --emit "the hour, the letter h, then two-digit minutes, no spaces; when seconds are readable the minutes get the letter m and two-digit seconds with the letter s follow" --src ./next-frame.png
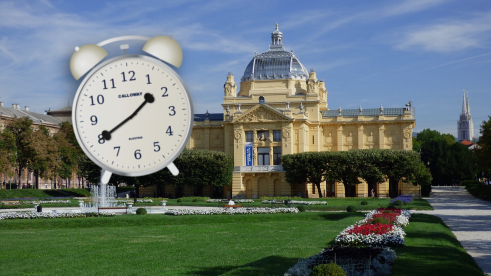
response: 1h40
